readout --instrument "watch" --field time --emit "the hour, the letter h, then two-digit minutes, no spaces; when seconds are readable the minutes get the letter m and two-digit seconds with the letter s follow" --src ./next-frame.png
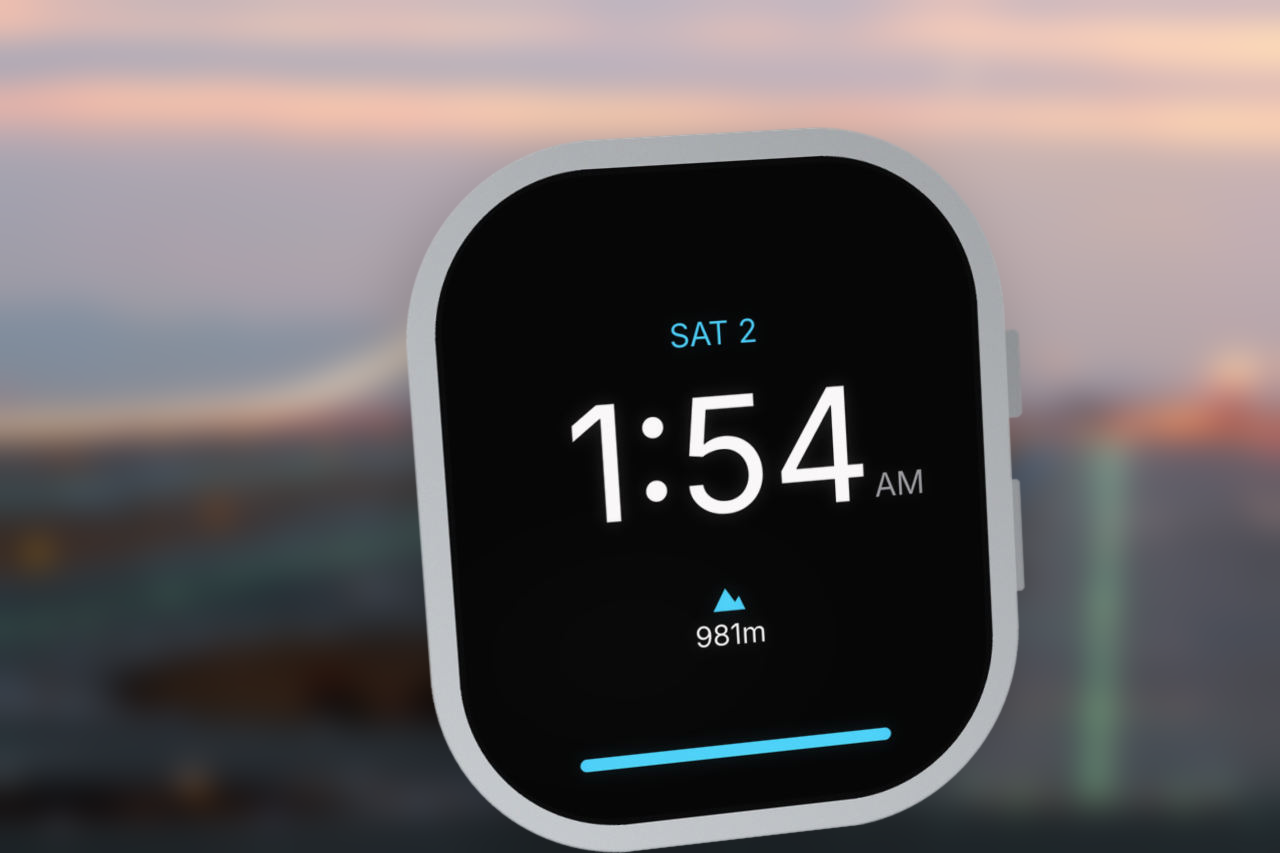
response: 1h54
